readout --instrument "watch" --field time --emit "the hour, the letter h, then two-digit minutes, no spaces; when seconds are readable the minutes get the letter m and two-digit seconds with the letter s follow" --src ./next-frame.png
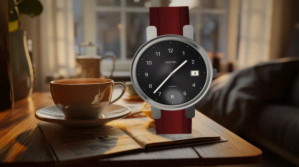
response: 1h37
